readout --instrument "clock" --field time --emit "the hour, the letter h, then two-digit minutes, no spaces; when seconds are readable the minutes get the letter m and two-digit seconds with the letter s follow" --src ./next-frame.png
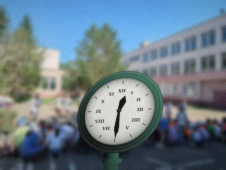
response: 12h30
